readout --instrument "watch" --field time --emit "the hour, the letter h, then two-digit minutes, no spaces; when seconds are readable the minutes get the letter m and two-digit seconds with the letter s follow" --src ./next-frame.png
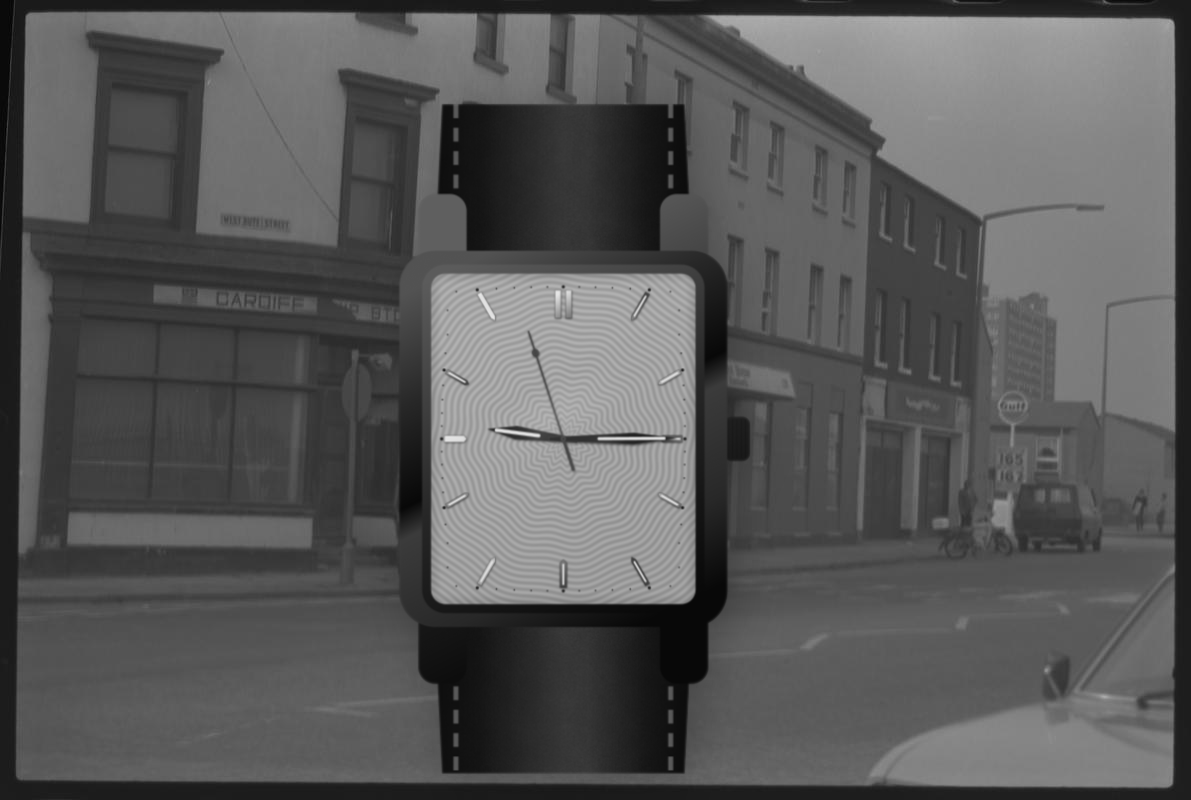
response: 9h14m57s
